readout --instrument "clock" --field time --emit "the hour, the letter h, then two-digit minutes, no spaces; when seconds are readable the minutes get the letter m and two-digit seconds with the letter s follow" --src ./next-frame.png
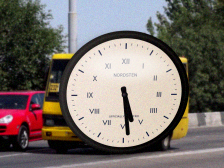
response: 5h29
